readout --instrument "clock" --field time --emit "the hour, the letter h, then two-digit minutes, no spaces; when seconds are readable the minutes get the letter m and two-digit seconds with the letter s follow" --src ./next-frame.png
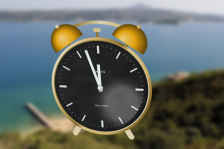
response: 11h57
